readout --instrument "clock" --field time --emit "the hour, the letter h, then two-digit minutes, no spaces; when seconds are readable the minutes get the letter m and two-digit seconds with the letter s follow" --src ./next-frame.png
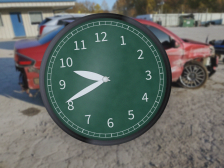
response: 9h41
